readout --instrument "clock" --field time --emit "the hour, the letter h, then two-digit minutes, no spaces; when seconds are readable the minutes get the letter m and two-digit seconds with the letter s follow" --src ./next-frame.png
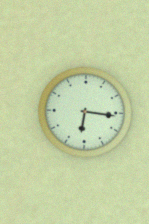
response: 6h16
